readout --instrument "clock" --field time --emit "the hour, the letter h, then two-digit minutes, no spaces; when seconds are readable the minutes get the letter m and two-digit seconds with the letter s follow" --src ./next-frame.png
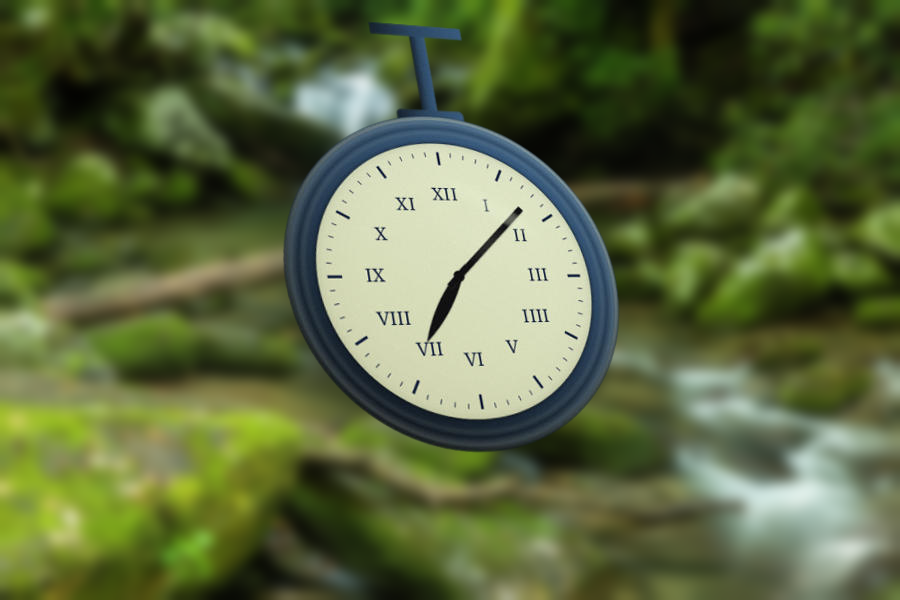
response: 7h08
